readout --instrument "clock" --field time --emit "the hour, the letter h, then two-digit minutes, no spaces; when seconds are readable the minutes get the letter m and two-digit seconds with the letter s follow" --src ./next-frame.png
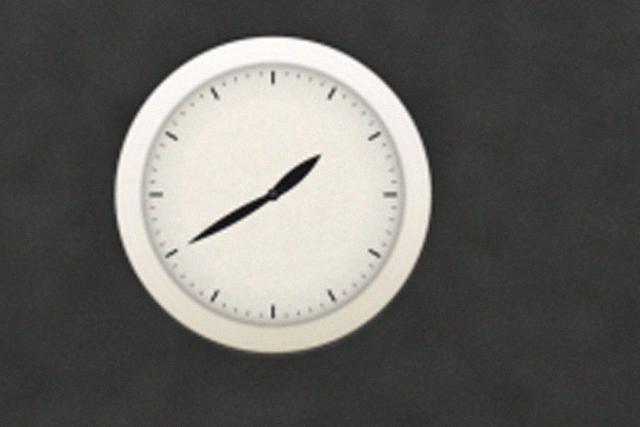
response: 1h40
